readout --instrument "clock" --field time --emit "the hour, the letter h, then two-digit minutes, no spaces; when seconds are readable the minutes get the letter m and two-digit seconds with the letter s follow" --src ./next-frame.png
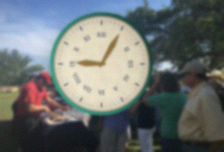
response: 9h05
